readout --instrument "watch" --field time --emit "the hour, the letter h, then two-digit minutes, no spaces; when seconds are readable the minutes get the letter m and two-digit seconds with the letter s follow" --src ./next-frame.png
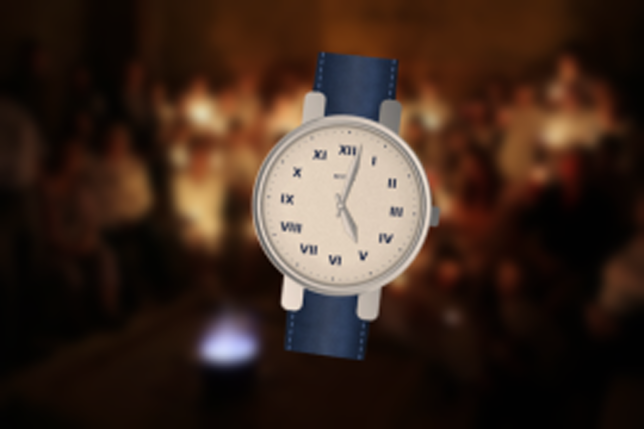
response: 5h02
